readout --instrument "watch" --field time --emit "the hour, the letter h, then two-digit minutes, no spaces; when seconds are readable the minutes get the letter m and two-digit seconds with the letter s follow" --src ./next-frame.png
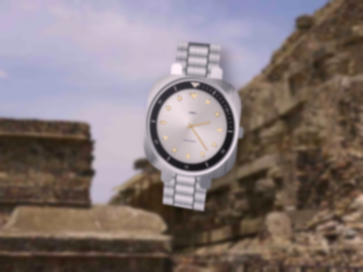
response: 2h23
